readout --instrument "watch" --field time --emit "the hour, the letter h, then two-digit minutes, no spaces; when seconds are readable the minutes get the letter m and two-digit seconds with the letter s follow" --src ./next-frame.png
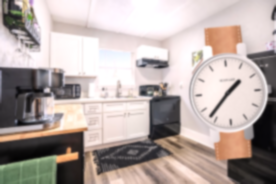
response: 1h37
